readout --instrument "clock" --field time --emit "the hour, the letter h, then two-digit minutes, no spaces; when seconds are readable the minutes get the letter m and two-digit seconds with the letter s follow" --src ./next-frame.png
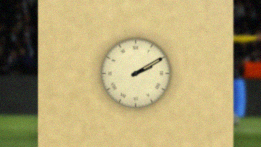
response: 2h10
